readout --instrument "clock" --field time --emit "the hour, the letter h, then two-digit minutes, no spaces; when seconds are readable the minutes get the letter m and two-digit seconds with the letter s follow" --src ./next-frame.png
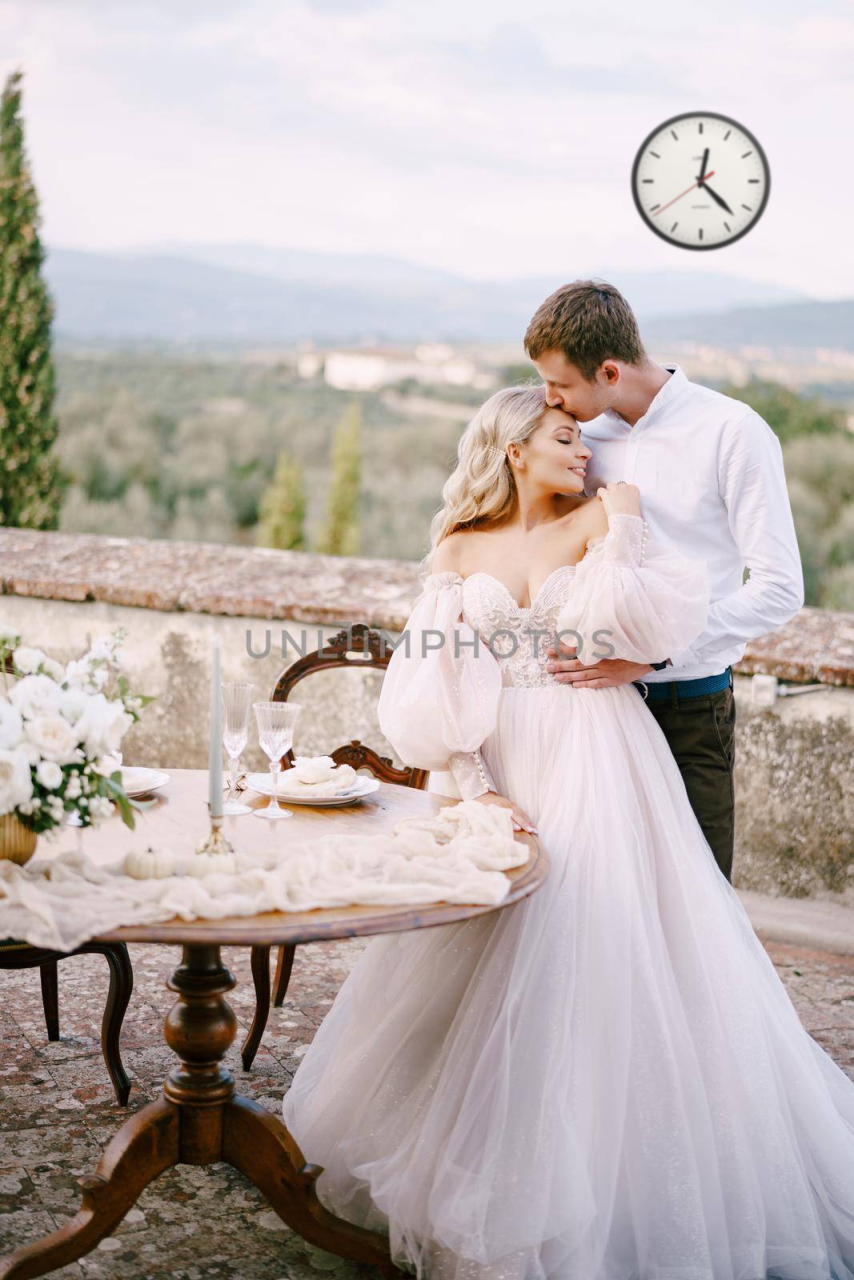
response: 12h22m39s
